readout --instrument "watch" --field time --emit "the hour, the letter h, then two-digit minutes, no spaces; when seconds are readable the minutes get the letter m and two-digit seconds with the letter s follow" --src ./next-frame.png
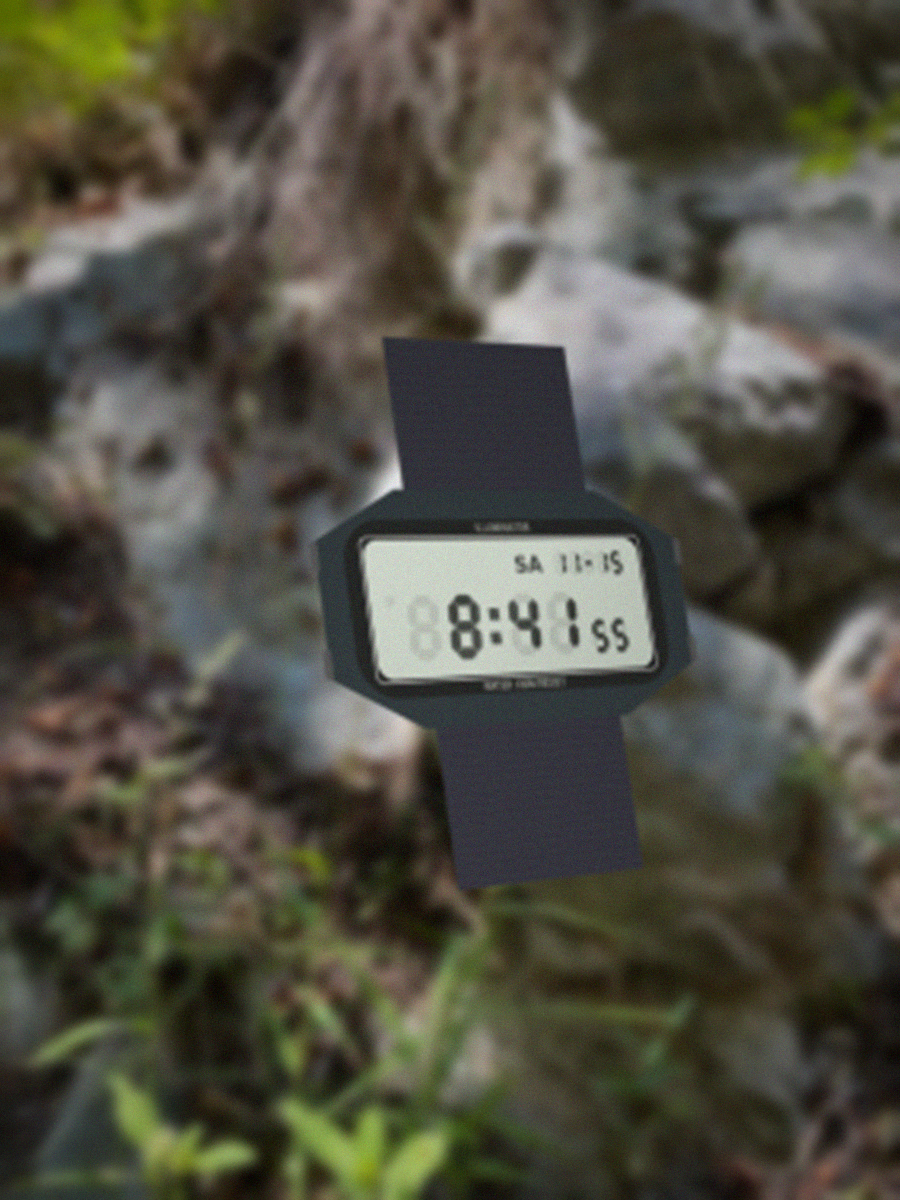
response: 8h41m55s
